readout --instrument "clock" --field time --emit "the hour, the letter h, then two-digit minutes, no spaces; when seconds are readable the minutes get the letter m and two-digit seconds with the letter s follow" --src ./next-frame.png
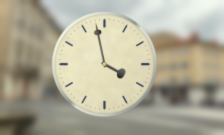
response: 3h58
